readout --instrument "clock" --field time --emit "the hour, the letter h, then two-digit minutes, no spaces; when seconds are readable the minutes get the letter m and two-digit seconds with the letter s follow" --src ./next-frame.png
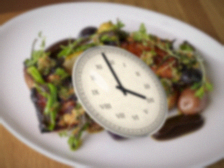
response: 3h59
